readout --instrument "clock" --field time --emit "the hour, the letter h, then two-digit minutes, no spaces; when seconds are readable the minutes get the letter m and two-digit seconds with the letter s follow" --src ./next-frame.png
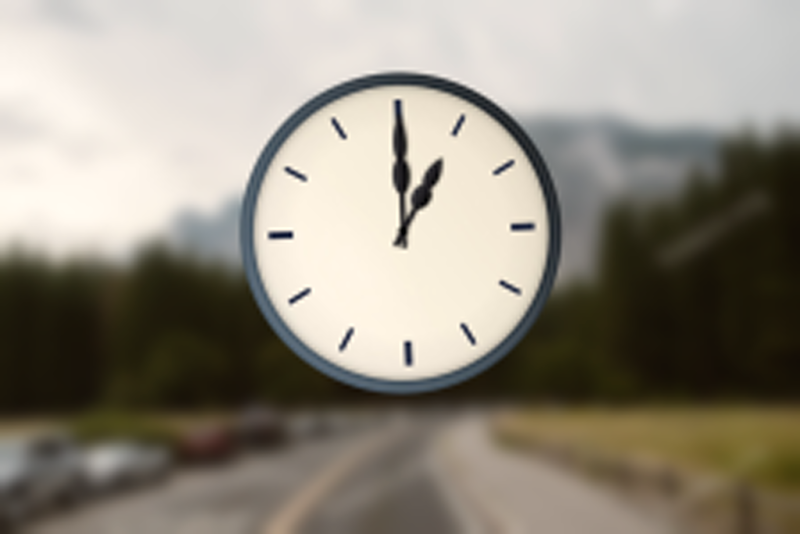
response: 1h00
